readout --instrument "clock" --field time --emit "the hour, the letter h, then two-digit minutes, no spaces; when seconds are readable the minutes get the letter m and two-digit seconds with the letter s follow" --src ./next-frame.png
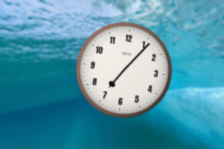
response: 7h06
